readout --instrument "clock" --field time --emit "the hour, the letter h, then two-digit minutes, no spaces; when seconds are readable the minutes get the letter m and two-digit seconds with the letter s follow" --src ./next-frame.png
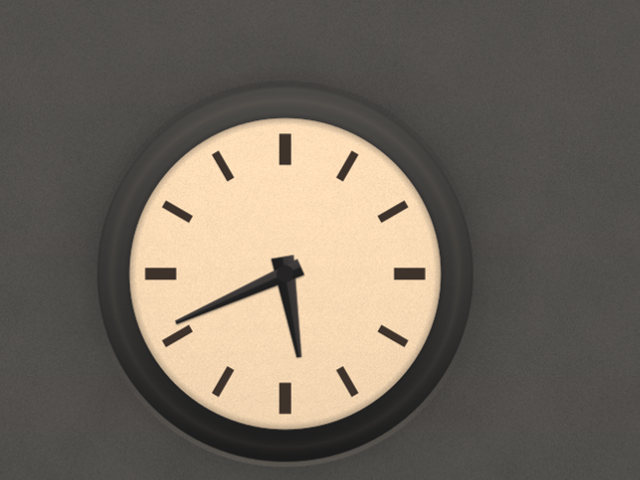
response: 5h41
